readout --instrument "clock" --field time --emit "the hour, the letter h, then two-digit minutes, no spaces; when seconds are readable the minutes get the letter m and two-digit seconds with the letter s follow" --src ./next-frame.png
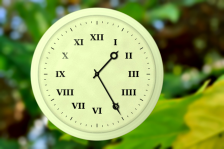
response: 1h25
